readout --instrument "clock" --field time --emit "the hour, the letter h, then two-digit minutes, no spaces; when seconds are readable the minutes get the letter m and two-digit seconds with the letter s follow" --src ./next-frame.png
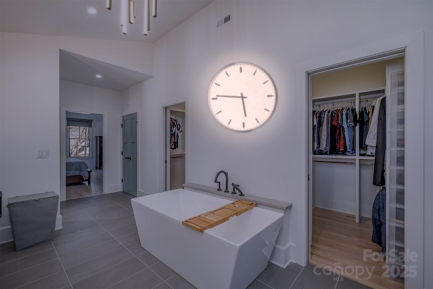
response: 5h46
